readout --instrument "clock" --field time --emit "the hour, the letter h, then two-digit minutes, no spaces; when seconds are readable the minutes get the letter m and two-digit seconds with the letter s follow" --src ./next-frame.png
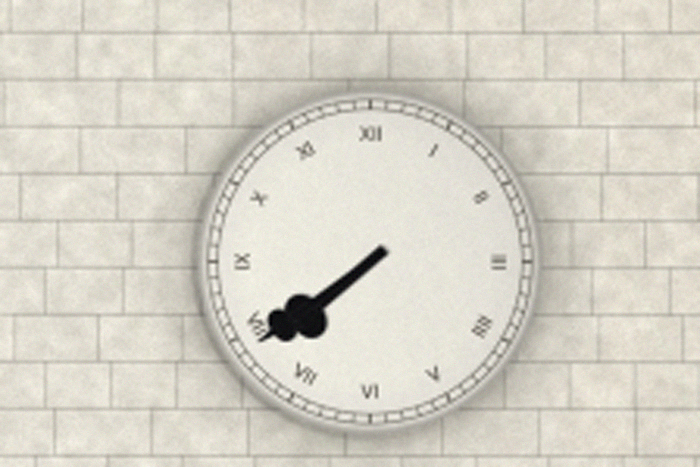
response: 7h39
